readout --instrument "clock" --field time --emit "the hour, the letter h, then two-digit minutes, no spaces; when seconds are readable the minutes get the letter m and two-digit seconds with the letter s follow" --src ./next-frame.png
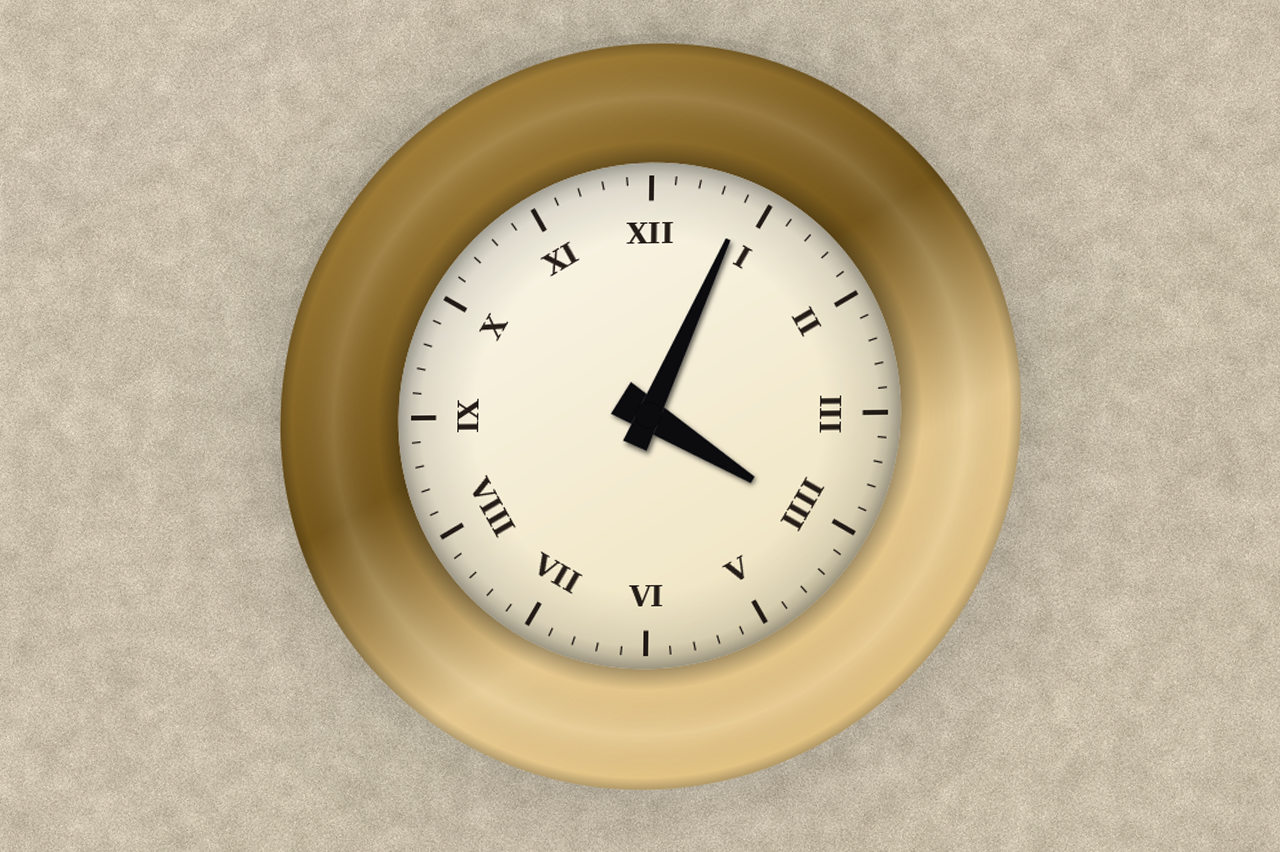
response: 4h04
